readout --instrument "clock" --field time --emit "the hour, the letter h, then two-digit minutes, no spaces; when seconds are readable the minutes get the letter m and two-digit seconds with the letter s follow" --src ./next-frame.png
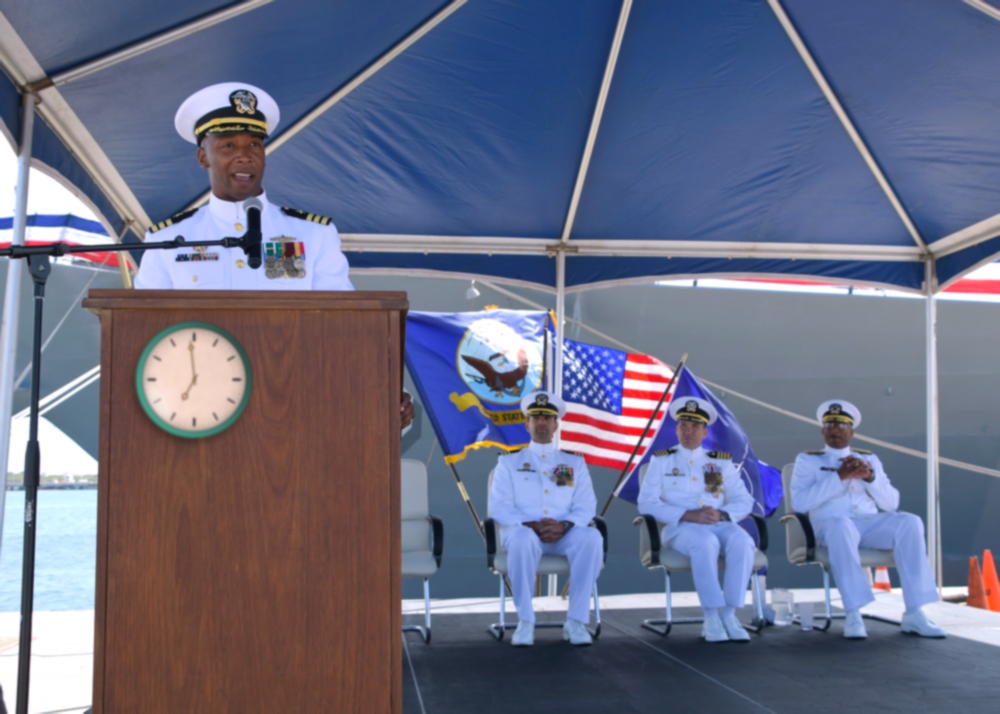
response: 6h59
